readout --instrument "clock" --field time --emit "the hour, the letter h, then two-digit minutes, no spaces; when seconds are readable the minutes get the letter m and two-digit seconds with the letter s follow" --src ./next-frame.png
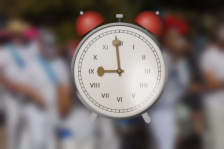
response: 8h59
